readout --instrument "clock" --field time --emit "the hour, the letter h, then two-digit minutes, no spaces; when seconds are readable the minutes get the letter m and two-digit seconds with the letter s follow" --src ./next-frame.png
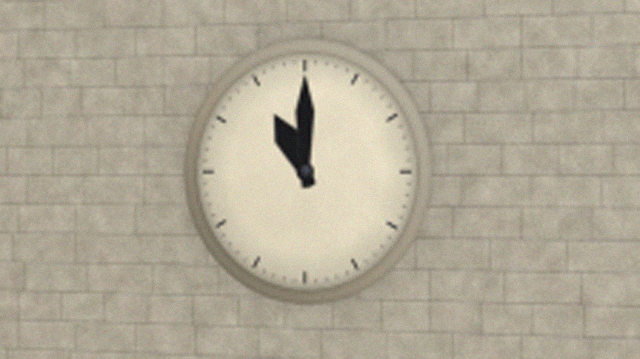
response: 11h00
